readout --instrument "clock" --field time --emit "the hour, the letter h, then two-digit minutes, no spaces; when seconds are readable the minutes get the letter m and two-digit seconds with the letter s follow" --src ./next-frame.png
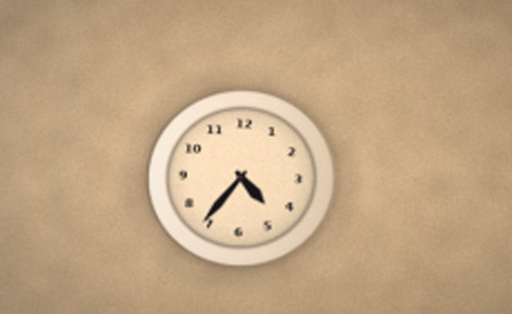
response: 4h36
